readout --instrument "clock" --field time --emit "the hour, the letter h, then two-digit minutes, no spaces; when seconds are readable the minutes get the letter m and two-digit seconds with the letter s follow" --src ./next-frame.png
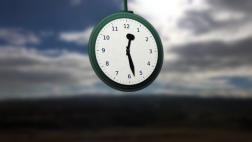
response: 12h28
